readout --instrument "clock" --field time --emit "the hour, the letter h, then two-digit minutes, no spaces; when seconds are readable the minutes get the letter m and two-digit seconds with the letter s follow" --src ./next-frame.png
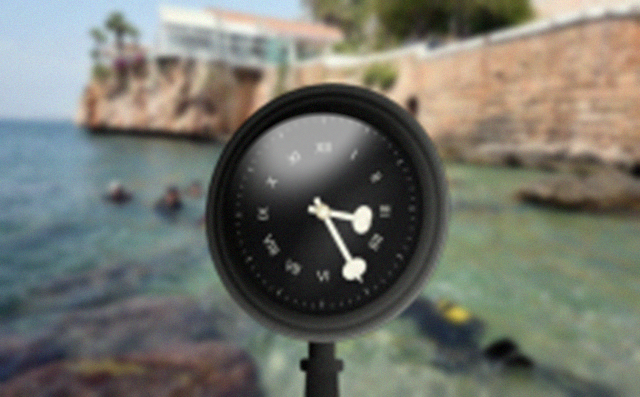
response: 3h25
